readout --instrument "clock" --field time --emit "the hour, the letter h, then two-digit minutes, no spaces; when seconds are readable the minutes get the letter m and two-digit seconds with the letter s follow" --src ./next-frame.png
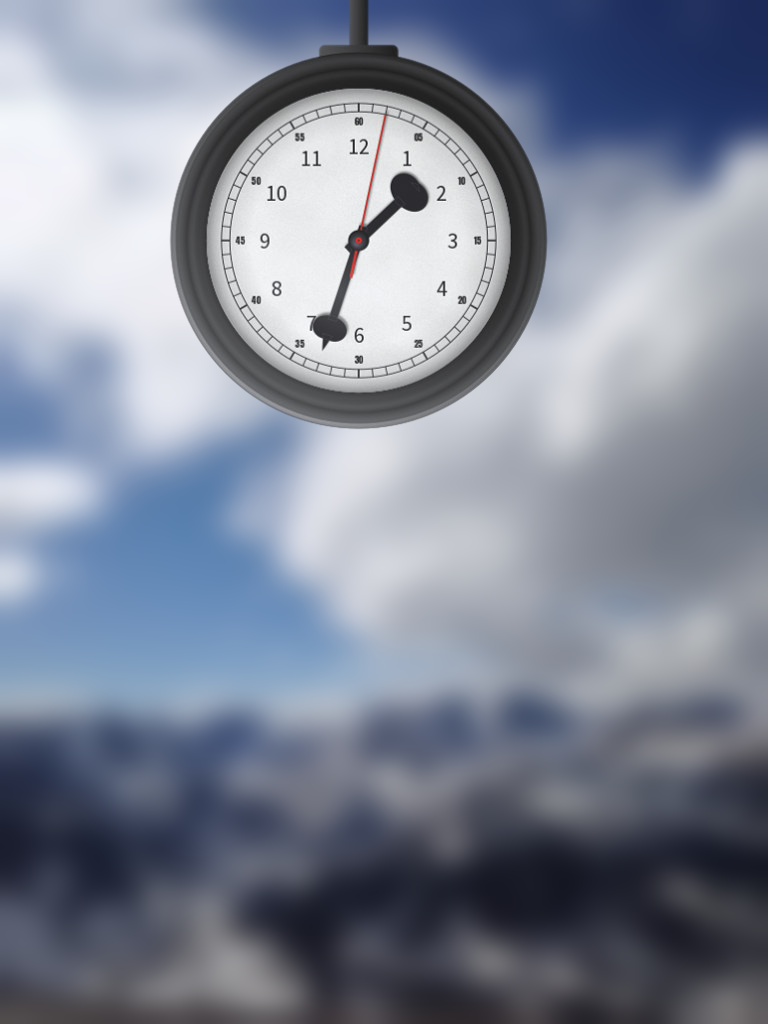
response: 1h33m02s
